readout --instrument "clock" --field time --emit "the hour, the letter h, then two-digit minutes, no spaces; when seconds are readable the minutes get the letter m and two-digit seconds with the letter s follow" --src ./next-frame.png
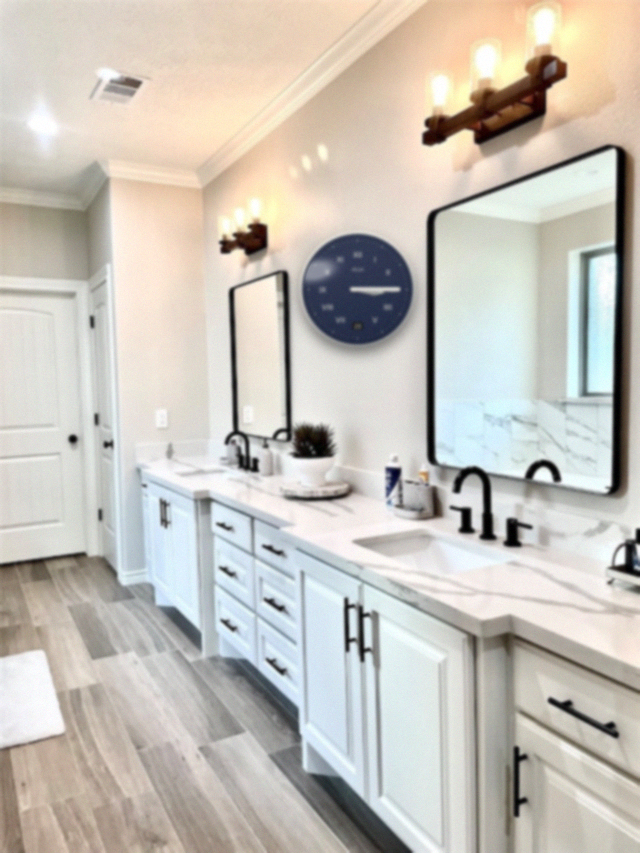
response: 3h15
